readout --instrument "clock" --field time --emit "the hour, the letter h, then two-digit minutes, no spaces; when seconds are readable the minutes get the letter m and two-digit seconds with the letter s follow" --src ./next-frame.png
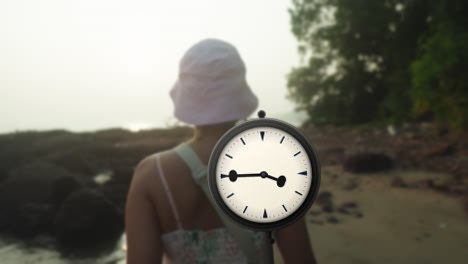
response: 3h45
